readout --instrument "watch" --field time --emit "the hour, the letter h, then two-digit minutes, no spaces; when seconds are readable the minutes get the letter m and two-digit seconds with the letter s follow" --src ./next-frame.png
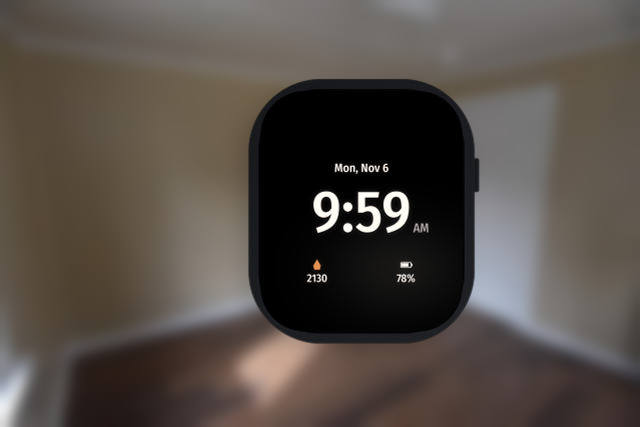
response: 9h59
